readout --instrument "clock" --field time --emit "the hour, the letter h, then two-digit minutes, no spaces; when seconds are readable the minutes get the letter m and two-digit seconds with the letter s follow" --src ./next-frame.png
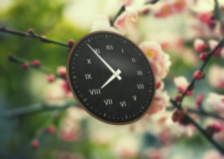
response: 7h54
